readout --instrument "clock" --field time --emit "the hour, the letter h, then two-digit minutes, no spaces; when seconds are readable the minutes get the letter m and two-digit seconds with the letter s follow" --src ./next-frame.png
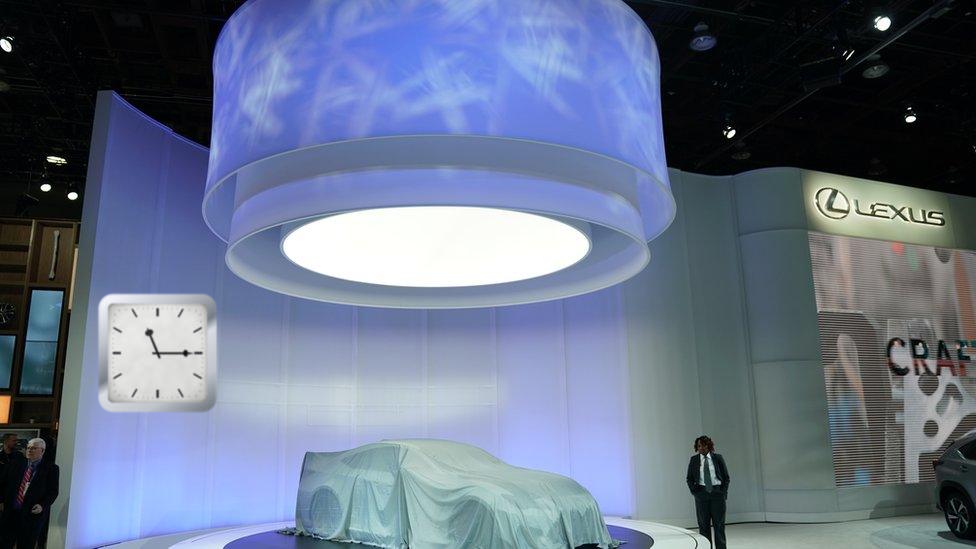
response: 11h15
